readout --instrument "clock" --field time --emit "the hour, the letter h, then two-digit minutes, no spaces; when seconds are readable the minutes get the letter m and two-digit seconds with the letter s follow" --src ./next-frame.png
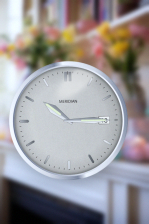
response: 10h15
